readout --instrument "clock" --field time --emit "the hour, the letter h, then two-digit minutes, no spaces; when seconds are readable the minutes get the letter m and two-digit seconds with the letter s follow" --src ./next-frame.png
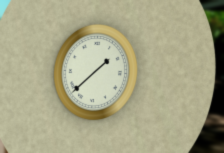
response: 1h38
